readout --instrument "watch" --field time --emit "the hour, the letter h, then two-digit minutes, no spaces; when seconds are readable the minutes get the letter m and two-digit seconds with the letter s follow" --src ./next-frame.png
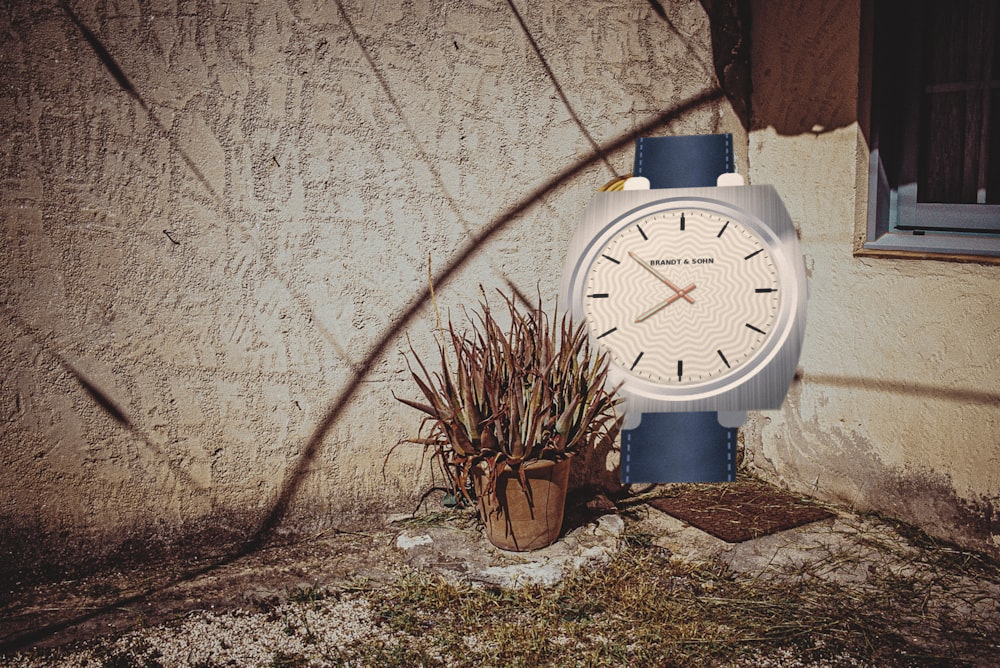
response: 7h52
